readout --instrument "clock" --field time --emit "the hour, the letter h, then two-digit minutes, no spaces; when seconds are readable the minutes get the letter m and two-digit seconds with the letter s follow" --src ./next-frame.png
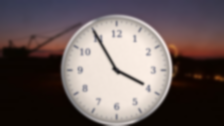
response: 3h55
